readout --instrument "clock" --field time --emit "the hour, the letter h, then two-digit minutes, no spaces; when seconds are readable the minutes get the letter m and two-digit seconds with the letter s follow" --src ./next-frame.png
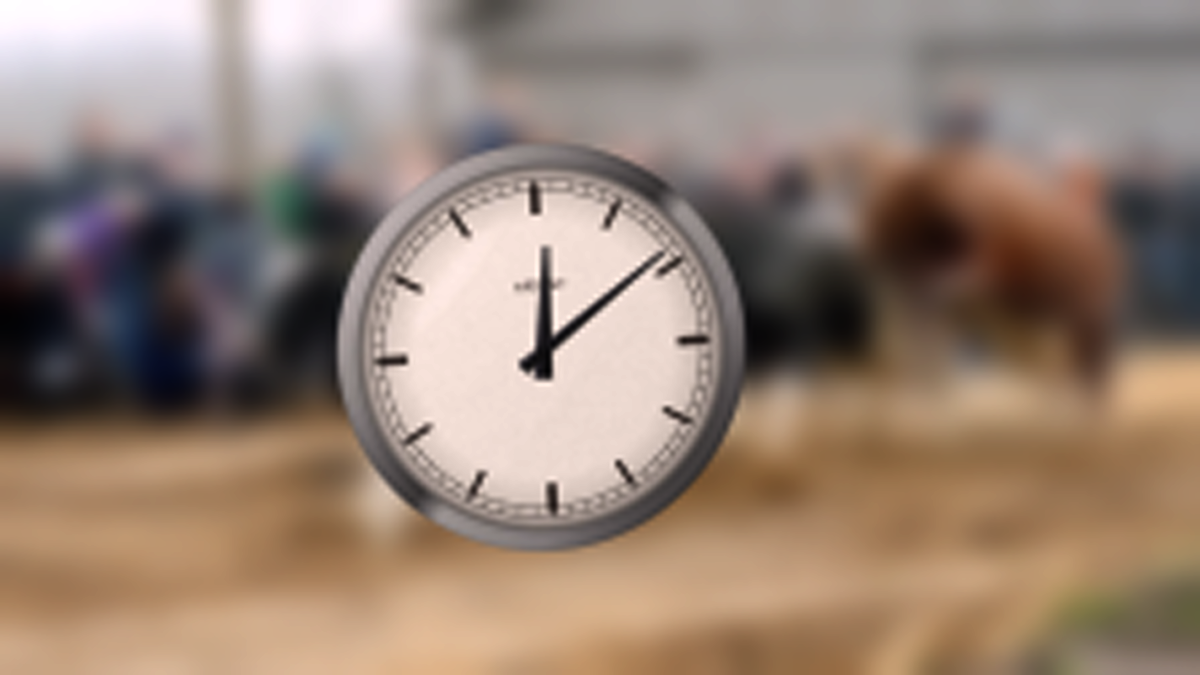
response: 12h09
